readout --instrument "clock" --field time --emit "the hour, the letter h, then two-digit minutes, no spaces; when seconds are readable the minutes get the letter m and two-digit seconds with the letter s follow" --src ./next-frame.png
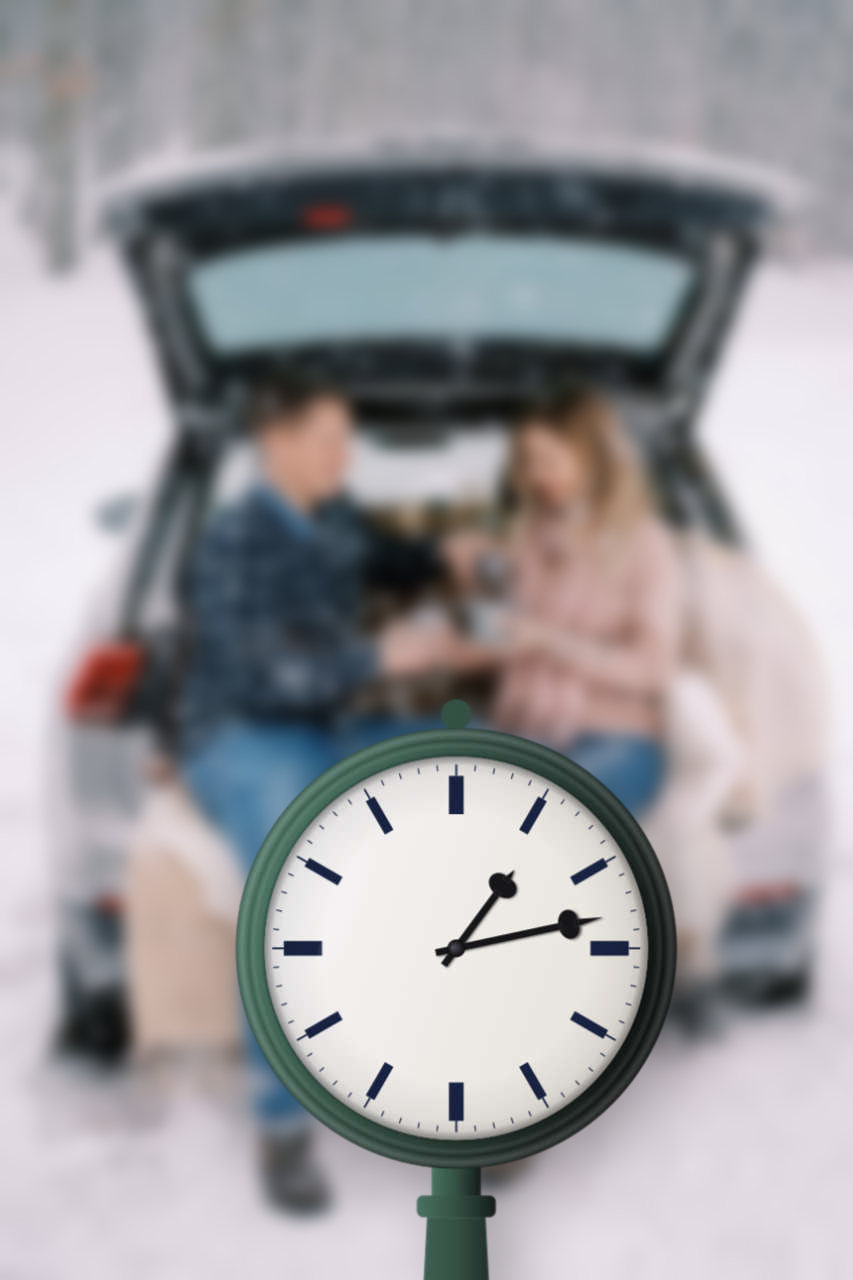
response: 1h13
